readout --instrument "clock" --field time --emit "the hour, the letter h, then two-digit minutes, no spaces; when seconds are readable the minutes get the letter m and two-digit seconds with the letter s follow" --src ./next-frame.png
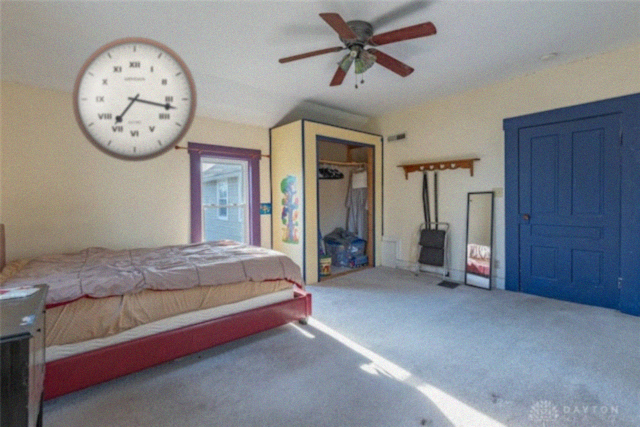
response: 7h17
